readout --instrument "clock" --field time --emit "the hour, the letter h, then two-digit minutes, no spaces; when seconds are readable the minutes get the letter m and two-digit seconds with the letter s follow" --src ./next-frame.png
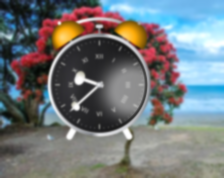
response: 9h38
